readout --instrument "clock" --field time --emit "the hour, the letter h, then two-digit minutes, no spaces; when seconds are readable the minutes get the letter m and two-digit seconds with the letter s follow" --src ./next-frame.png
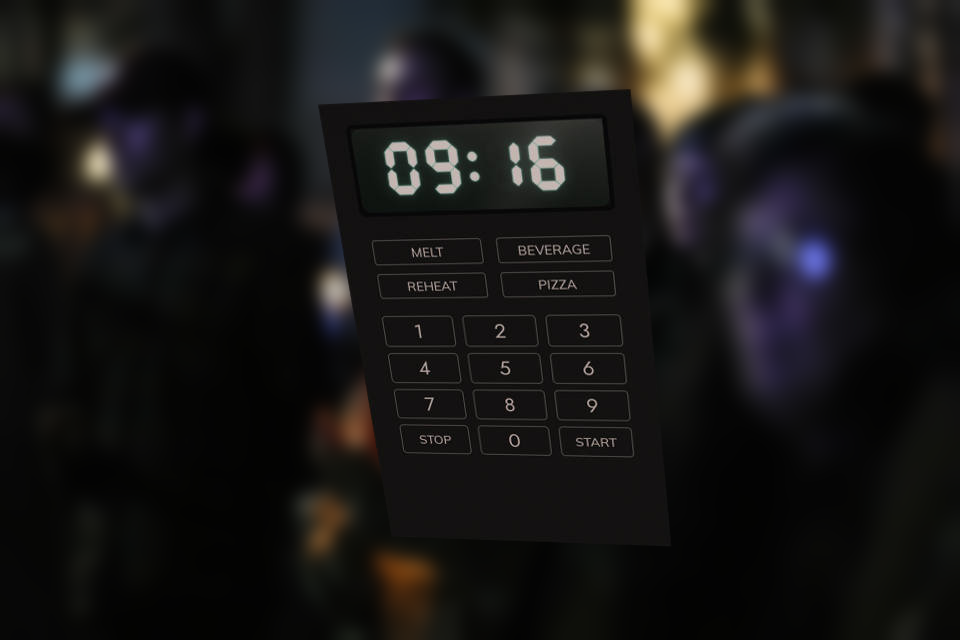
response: 9h16
